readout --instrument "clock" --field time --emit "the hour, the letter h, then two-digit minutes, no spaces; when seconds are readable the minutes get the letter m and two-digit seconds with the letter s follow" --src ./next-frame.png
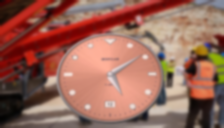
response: 5h09
